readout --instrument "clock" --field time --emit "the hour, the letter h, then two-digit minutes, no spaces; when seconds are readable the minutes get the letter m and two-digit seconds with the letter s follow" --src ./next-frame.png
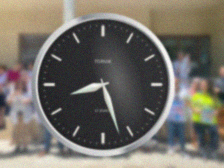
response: 8h27
